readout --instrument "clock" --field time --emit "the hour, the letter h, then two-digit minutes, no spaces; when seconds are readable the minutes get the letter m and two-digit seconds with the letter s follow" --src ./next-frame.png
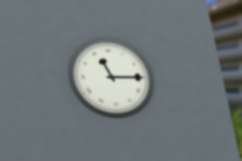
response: 11h15
